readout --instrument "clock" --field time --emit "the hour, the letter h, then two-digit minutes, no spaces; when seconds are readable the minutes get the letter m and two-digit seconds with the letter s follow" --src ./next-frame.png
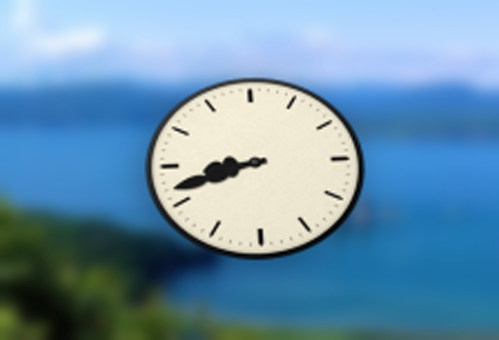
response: 8h42
